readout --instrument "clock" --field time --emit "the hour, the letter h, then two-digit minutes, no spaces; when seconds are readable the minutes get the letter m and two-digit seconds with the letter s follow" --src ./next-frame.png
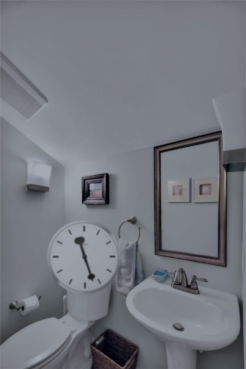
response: 11h27
